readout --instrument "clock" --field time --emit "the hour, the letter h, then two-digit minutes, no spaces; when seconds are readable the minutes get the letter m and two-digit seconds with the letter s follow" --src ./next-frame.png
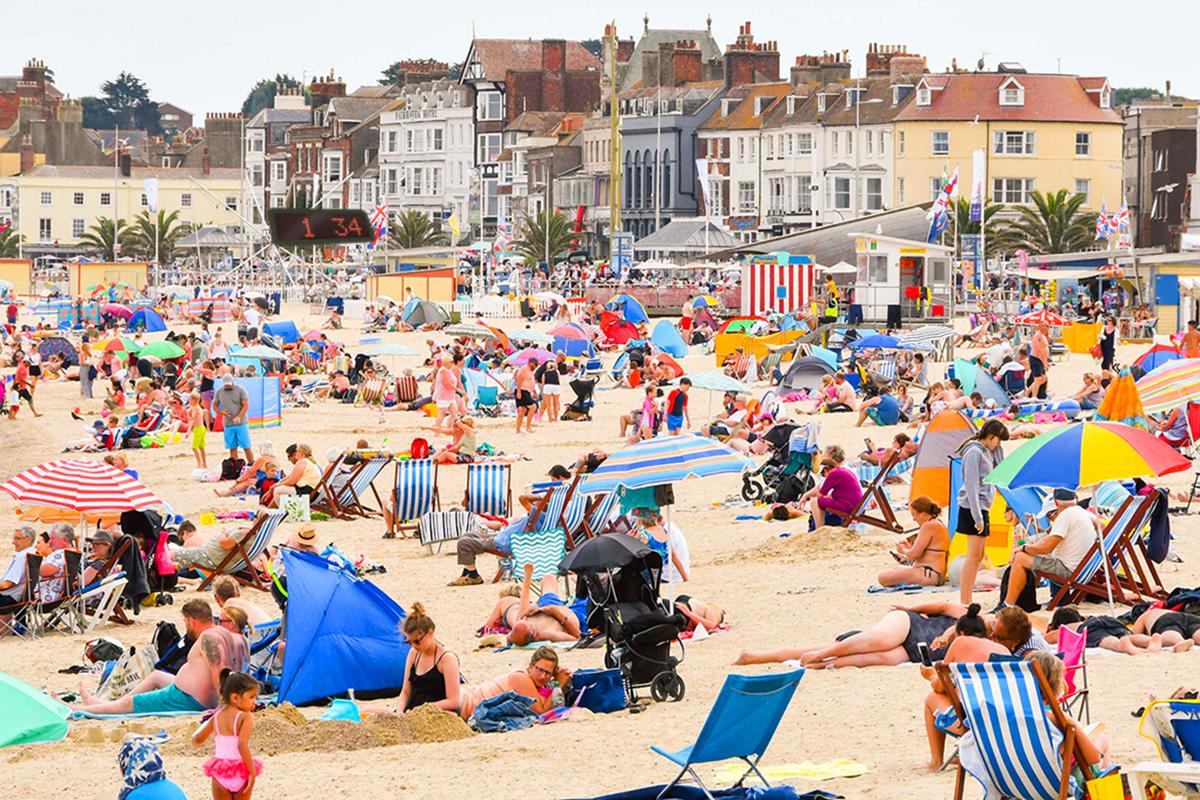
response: 1h34
